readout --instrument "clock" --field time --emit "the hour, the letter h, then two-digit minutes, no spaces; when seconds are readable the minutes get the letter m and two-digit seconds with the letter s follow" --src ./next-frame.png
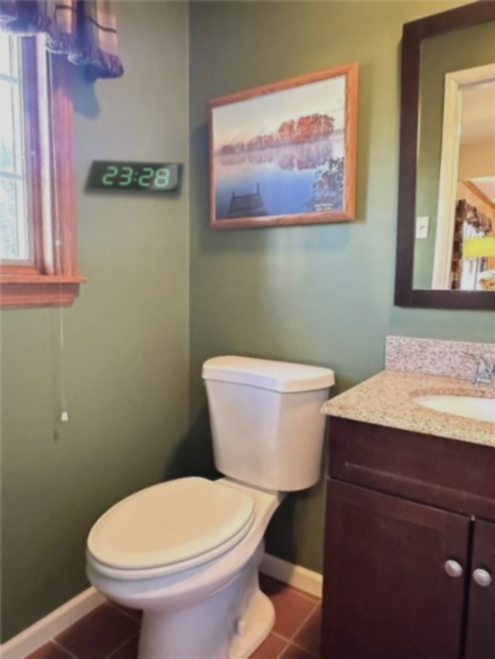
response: 23h28
